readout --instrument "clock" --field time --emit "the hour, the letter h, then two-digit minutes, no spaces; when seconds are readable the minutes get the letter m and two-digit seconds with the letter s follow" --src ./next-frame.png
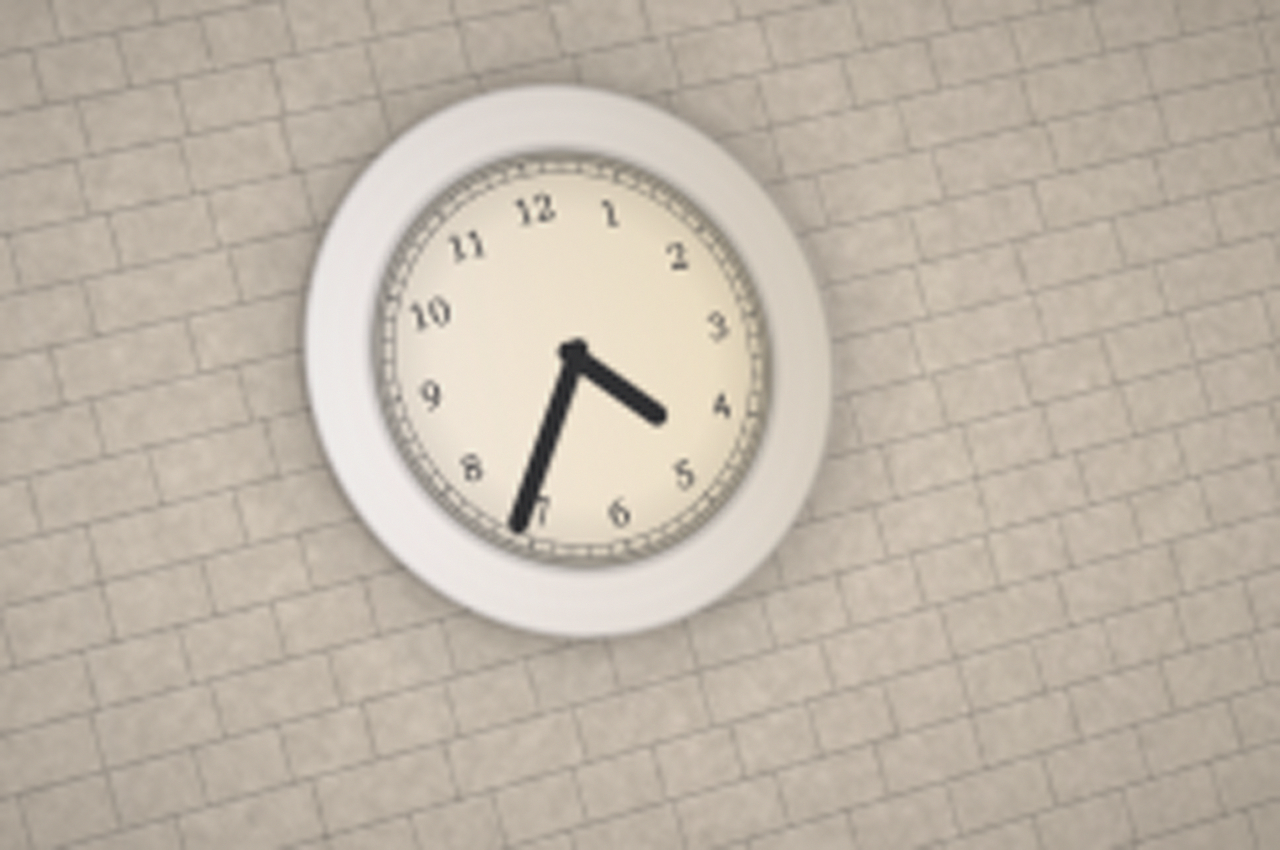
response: 4h36
